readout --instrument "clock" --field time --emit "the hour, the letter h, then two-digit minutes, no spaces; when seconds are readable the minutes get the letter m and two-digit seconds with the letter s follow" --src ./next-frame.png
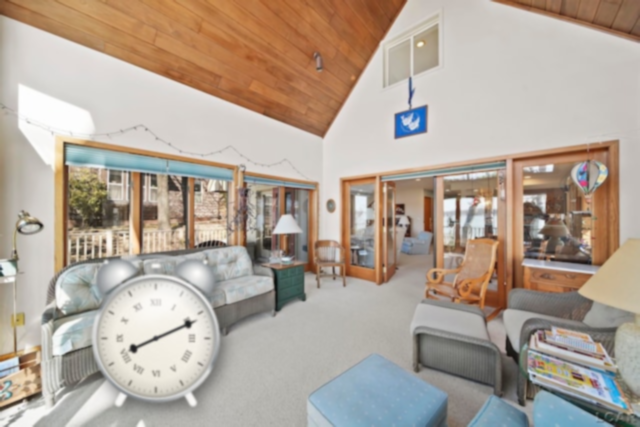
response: 8h11
